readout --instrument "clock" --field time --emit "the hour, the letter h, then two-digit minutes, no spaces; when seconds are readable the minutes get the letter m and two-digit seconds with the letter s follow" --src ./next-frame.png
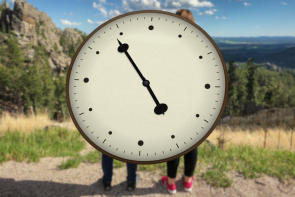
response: 4h54
